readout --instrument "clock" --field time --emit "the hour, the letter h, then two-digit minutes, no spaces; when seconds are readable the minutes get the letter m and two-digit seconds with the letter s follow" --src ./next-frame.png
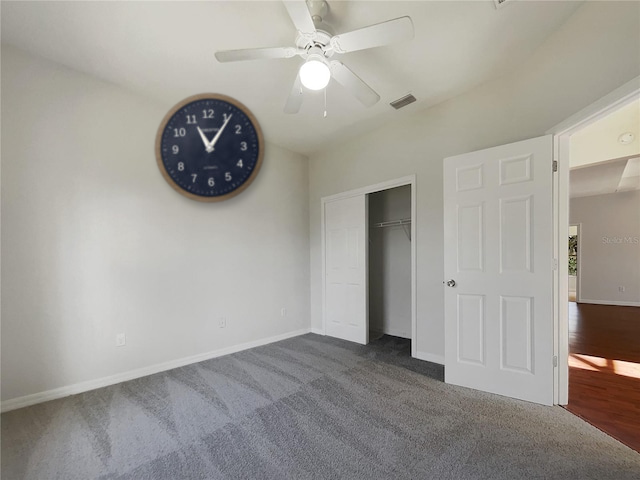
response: 11h06
